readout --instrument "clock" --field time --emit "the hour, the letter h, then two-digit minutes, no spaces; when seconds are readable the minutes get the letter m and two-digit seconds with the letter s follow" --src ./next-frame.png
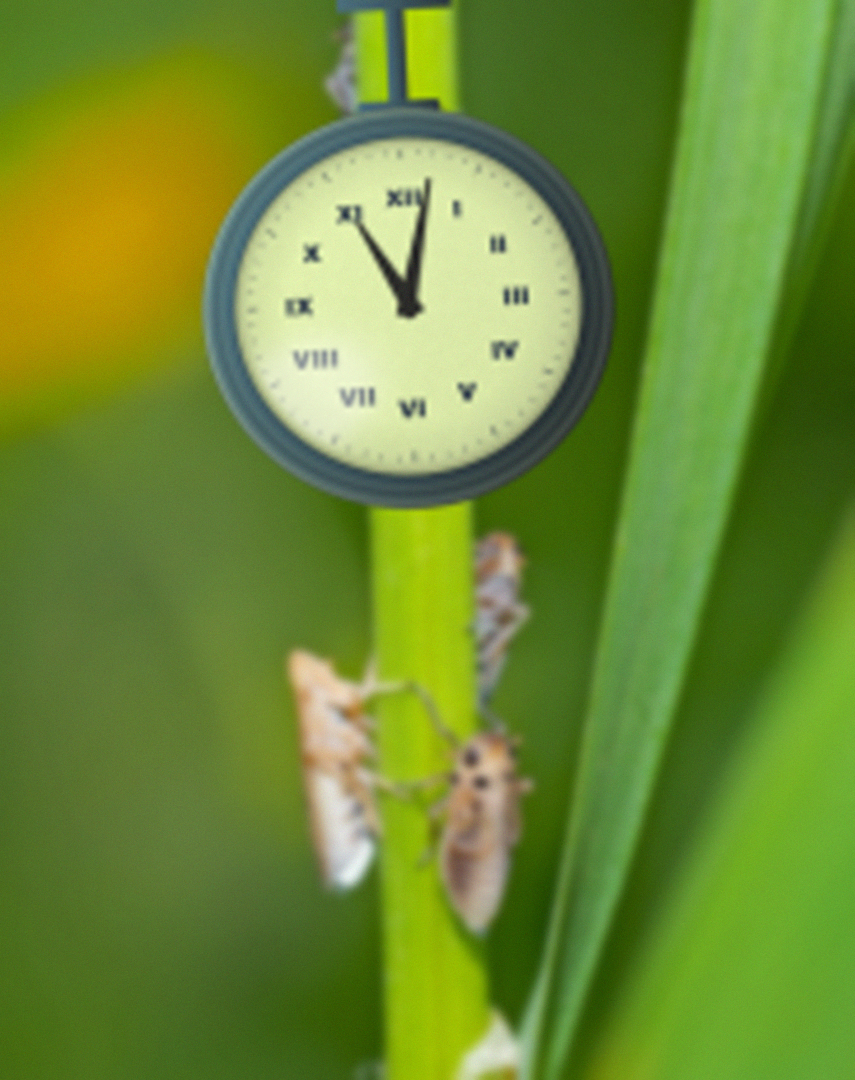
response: 11h02
